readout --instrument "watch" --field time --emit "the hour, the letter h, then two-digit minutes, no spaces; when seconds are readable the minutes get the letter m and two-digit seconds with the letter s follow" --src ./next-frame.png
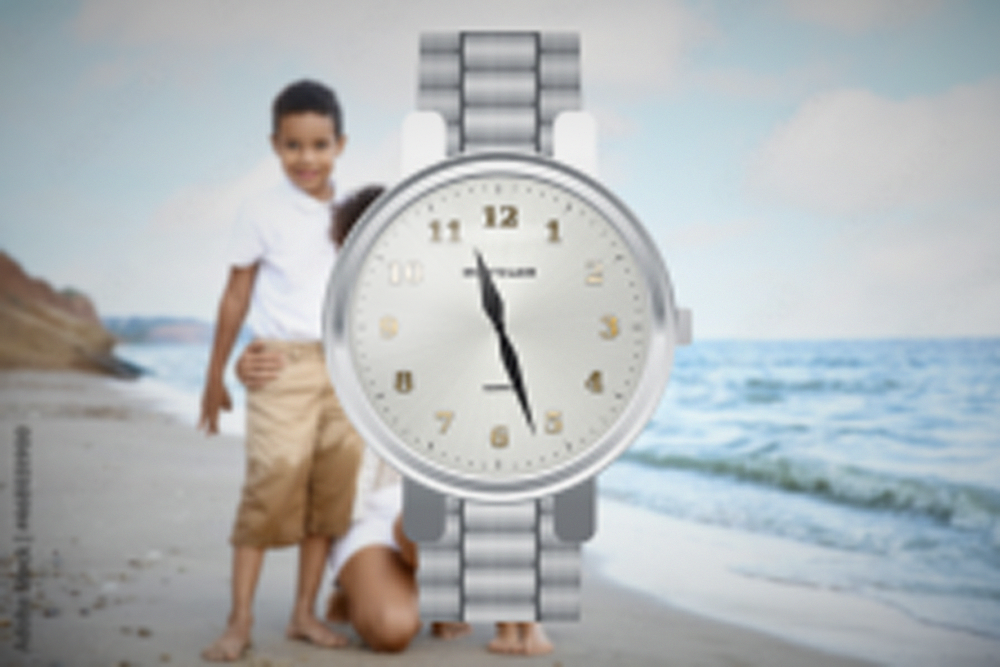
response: 11h27
